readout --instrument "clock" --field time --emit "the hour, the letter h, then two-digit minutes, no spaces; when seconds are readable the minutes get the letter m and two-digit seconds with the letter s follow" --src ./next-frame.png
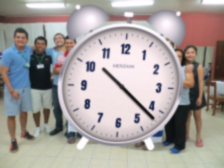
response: 10h22
